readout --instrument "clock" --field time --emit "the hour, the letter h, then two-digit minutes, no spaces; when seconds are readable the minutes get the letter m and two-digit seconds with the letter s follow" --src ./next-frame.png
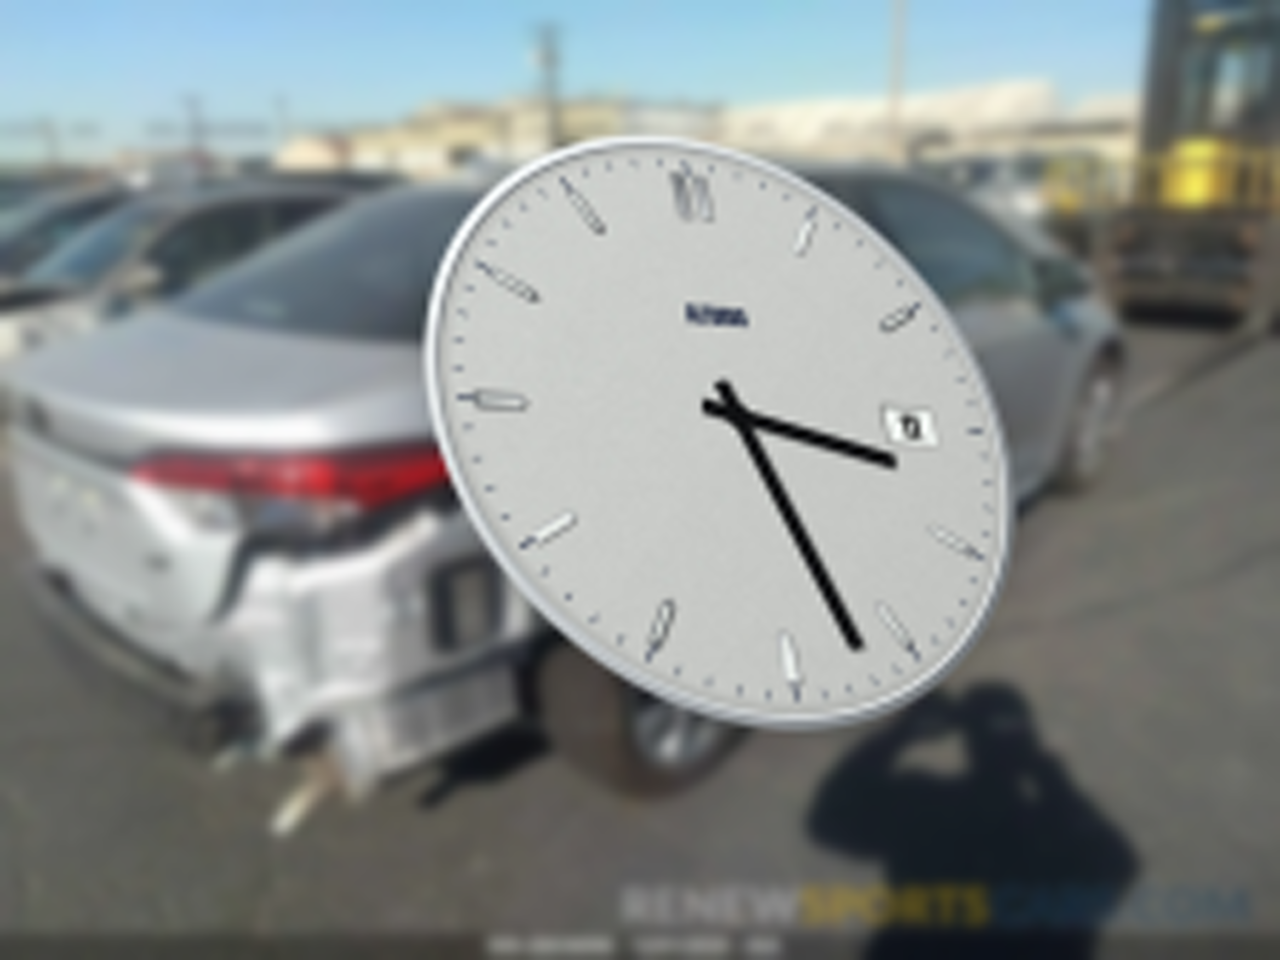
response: 3h27
